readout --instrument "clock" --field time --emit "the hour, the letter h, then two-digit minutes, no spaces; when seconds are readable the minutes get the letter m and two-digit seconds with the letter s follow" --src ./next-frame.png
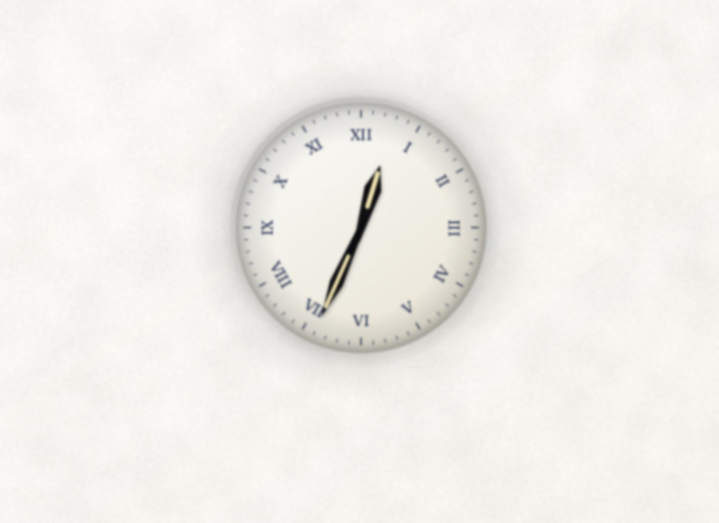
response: 12h34
